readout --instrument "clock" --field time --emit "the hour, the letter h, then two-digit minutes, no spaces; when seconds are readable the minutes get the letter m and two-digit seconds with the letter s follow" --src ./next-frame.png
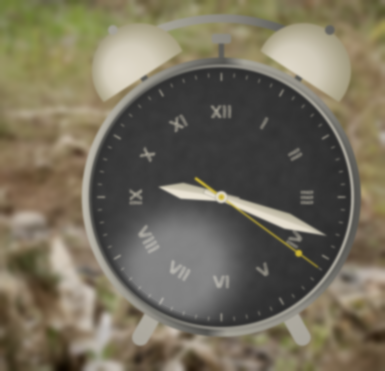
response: 9h18m21s
